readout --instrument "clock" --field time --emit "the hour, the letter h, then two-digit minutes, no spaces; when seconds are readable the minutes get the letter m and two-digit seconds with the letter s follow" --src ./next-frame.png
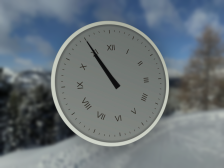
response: 10h55
